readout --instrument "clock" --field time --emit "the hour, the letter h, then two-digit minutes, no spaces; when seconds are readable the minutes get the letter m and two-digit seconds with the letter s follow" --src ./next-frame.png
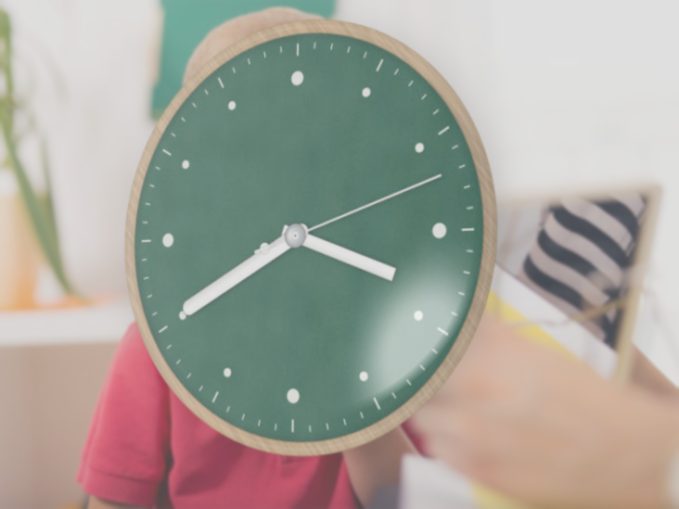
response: 3h40m12s
